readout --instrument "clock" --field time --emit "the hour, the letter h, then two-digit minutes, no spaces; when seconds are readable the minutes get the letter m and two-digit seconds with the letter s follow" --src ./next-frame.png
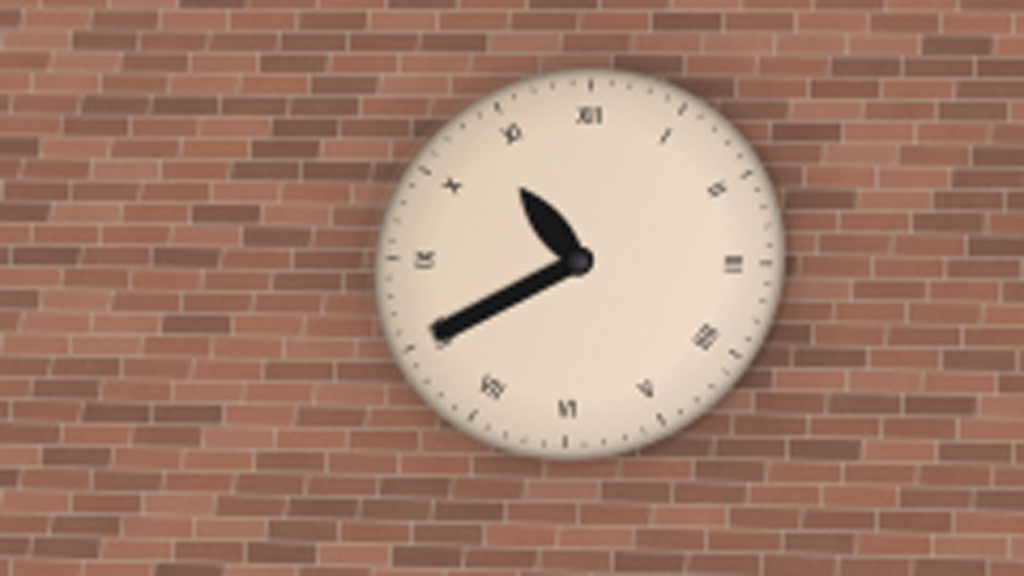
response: 10h40
